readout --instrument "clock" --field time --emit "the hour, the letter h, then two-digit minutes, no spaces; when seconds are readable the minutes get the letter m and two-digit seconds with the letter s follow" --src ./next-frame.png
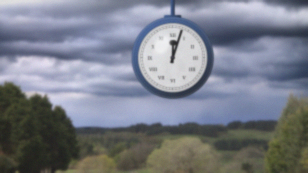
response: 12h03
